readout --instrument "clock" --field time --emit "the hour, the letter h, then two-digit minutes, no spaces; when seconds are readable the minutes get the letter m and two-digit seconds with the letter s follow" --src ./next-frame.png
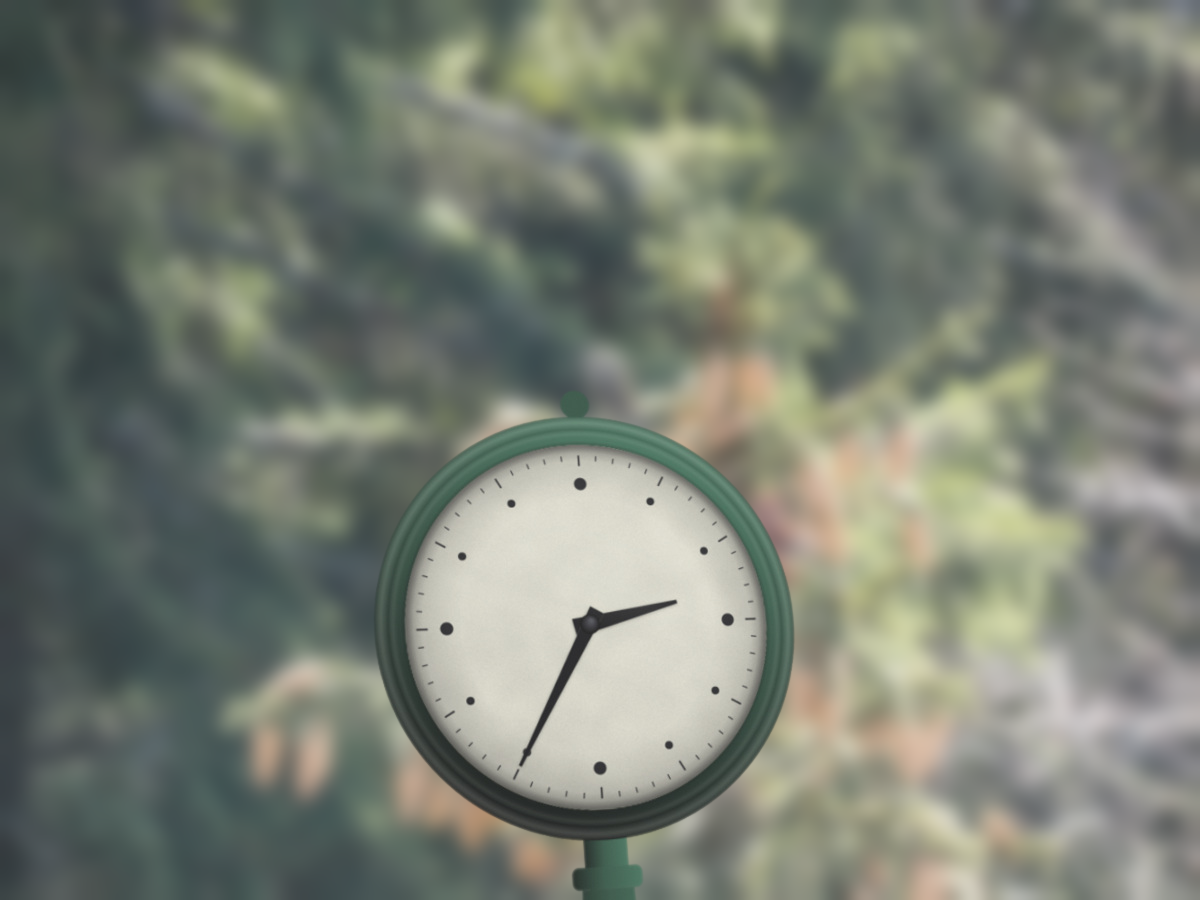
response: 2h35
